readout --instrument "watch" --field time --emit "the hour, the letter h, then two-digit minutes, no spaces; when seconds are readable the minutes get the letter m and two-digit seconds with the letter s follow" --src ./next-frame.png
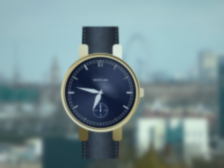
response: 6h47
